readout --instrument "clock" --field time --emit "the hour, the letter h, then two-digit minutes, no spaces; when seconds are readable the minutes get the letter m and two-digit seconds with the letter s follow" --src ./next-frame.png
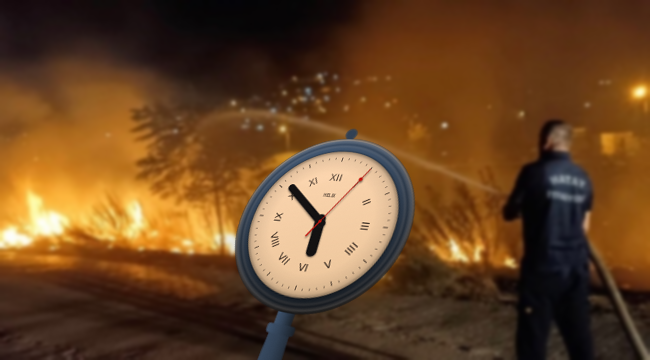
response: 5h51m05s
